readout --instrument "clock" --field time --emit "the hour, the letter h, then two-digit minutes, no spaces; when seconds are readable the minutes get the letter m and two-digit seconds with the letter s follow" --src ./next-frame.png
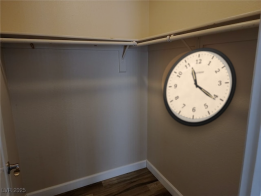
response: 11h21
